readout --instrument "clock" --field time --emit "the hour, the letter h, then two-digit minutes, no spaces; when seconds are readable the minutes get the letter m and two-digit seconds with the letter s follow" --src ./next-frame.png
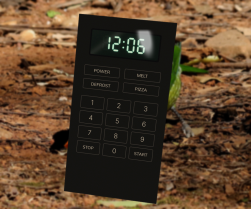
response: 12h06
